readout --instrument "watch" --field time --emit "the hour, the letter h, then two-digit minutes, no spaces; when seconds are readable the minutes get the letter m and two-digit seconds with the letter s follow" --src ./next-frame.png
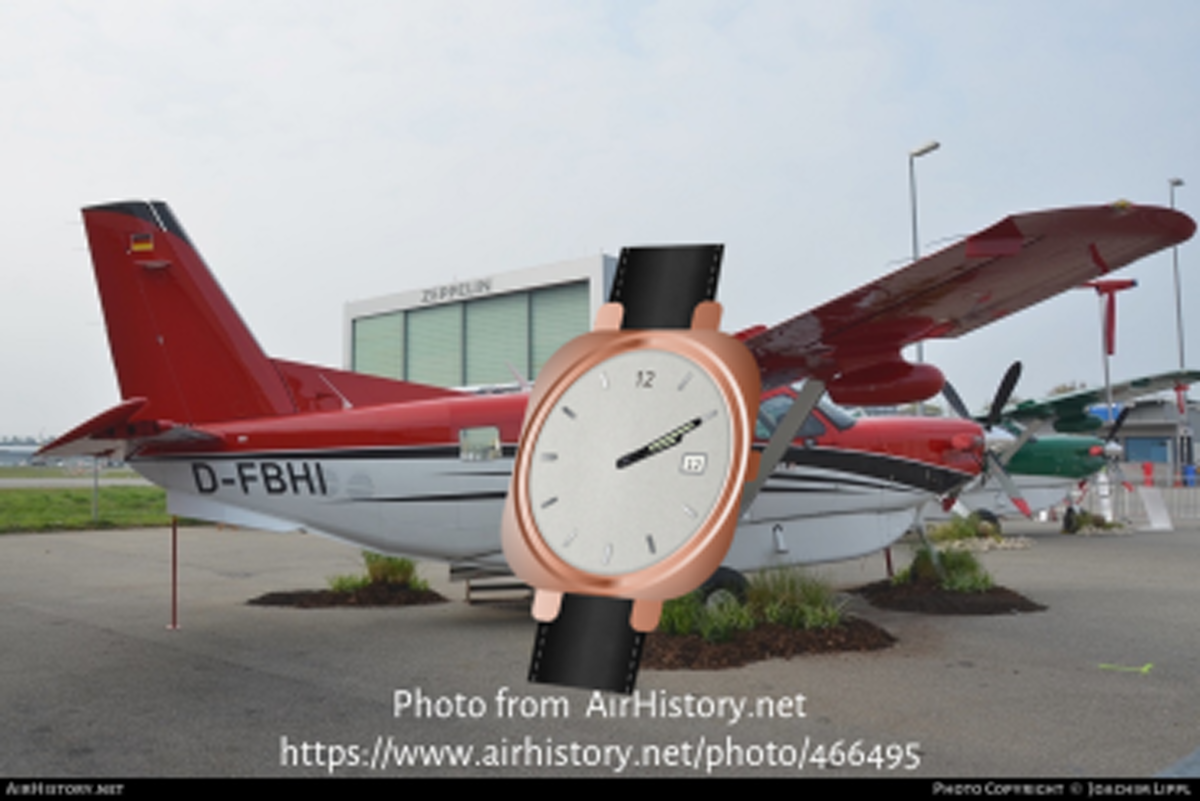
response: 2h10
